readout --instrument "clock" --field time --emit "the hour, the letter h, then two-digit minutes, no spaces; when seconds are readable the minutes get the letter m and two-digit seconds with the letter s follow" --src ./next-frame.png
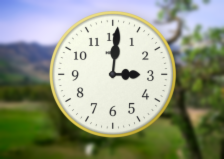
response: 3h01
